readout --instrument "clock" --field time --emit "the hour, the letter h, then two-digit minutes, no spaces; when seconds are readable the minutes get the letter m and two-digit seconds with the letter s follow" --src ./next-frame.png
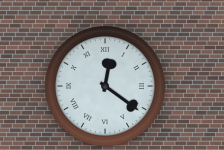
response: 12h21
